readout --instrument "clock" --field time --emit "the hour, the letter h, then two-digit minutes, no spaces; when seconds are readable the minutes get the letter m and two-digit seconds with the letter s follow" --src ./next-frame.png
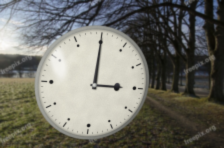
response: 3h00
